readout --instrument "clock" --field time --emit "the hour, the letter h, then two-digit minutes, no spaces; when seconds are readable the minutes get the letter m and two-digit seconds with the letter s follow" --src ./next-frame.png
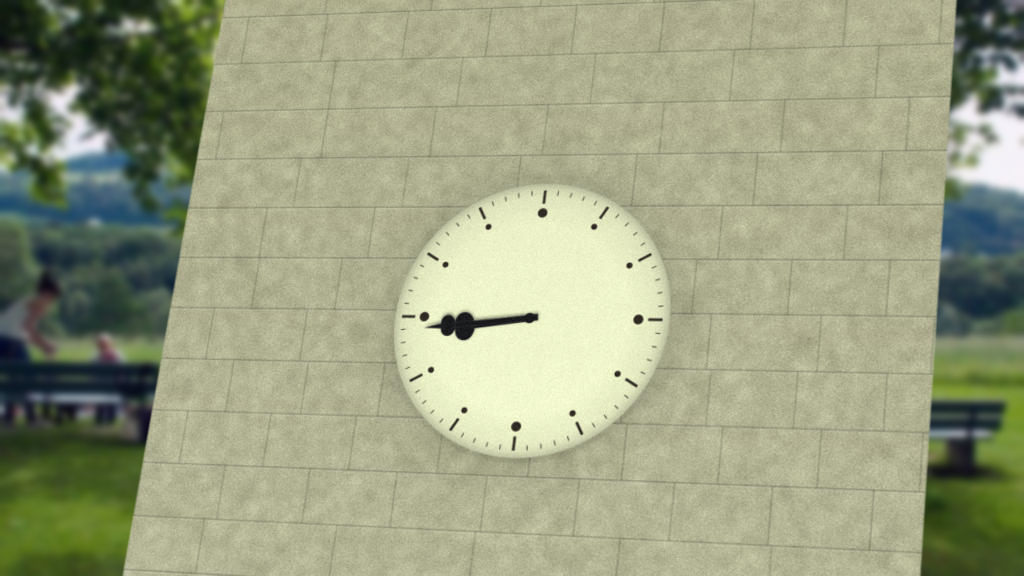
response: 8h44
